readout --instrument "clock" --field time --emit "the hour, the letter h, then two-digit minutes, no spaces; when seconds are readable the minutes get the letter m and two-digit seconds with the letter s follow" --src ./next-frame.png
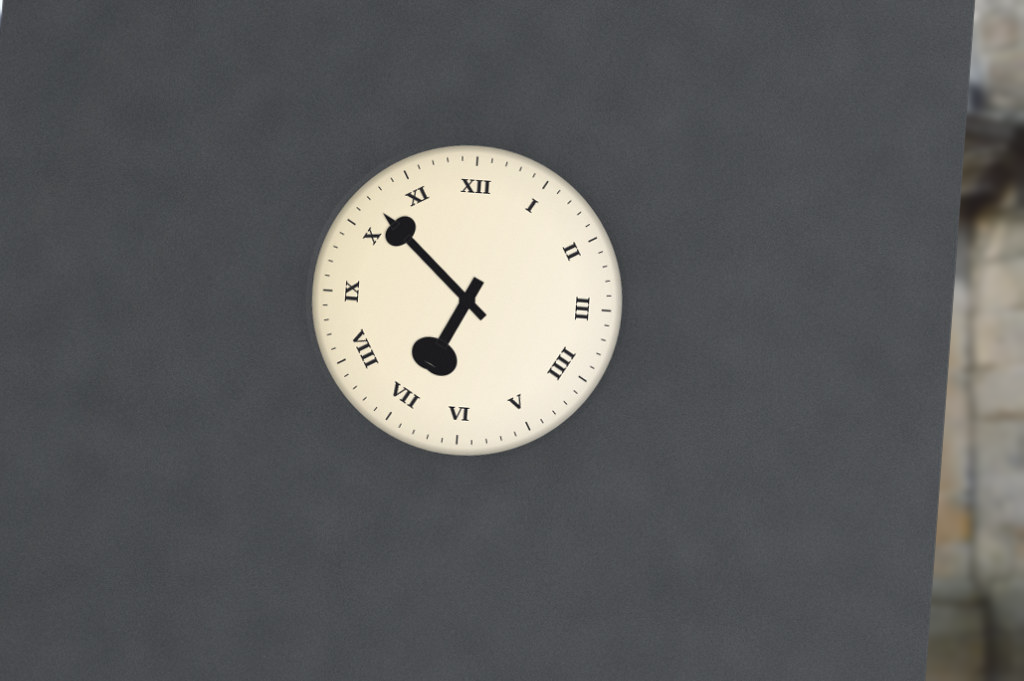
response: 6h52
